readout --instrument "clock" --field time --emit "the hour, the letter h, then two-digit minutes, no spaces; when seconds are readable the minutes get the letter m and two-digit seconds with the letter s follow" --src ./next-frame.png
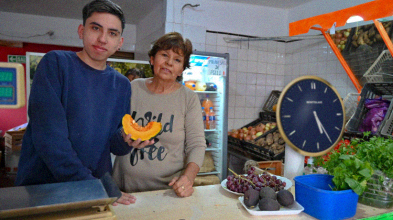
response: 5h25
